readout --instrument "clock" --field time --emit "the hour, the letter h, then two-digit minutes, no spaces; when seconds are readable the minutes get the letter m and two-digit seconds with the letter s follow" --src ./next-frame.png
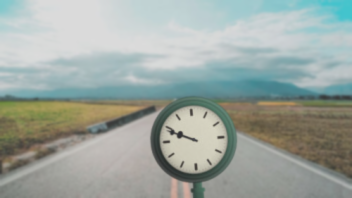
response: 9h49
